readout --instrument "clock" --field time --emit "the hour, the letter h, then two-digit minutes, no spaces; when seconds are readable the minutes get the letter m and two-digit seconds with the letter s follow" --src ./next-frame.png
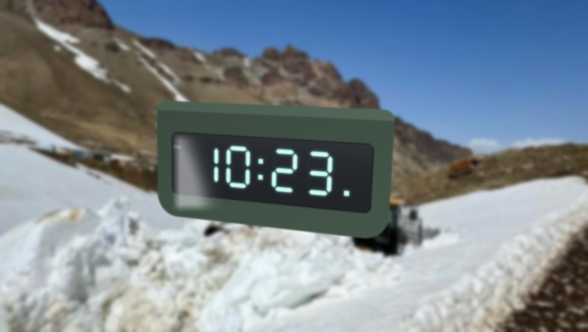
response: 10h23
